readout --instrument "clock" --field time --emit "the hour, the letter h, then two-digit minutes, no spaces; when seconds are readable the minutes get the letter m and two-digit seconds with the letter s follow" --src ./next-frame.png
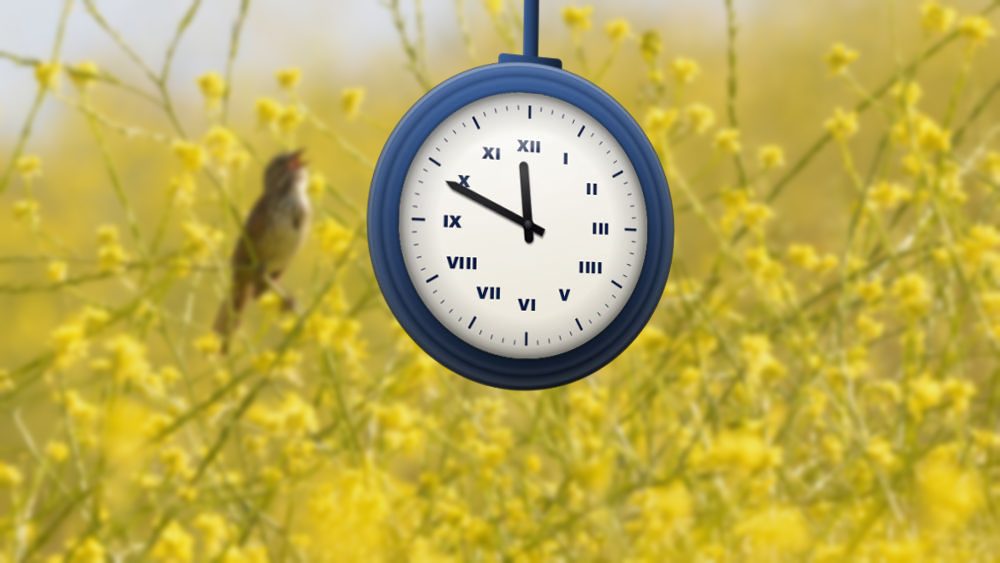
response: 11h49
